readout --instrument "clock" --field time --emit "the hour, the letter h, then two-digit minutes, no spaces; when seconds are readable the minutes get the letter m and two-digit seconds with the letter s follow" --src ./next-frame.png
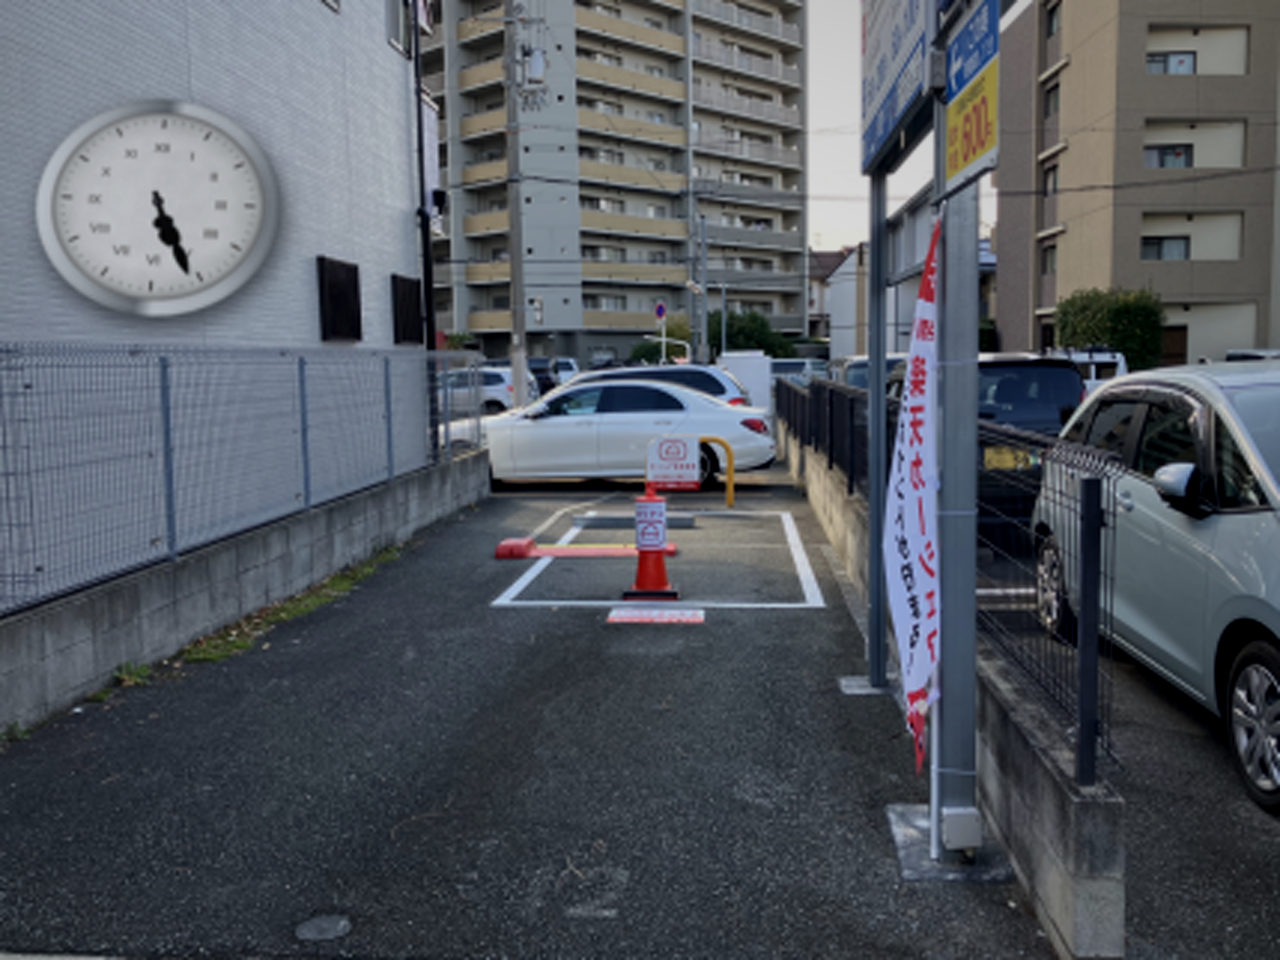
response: 5h26
